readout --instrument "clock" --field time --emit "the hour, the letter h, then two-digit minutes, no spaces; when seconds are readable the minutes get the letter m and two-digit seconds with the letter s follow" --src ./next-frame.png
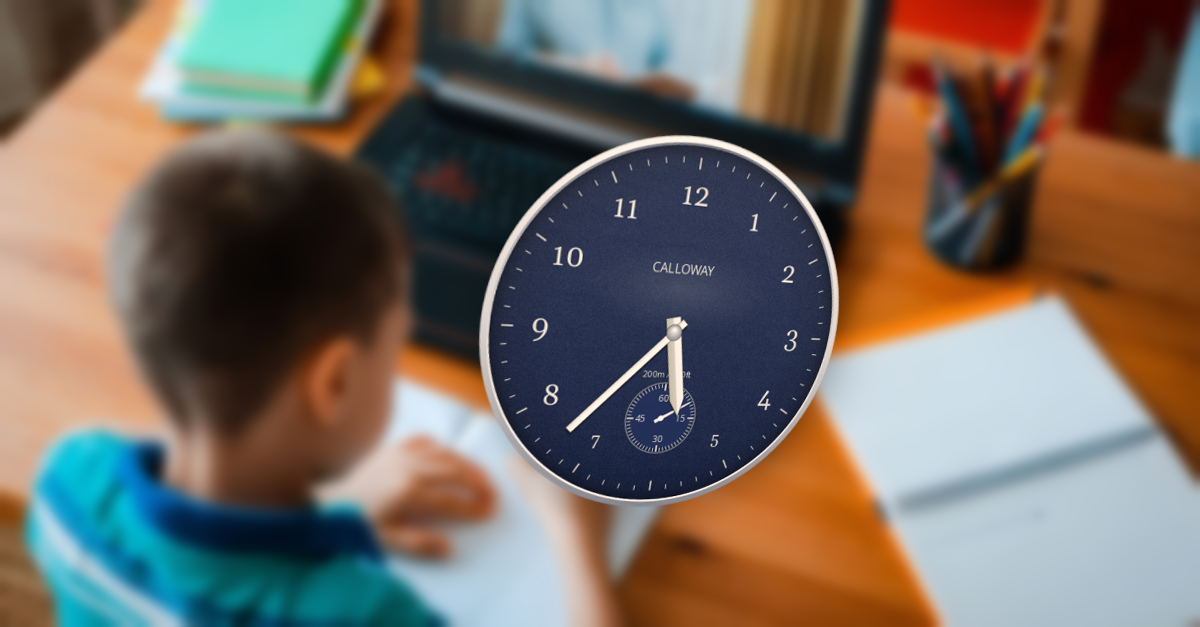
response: 5h37m10s
